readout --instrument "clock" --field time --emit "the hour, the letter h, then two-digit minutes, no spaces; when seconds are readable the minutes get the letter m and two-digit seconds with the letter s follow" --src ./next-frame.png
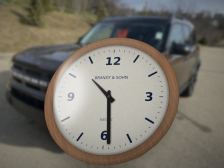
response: 10h29
